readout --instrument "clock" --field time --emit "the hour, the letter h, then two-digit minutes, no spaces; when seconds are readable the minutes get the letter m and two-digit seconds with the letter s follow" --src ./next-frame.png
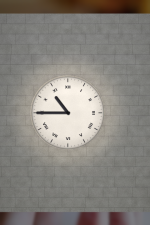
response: 10h45
